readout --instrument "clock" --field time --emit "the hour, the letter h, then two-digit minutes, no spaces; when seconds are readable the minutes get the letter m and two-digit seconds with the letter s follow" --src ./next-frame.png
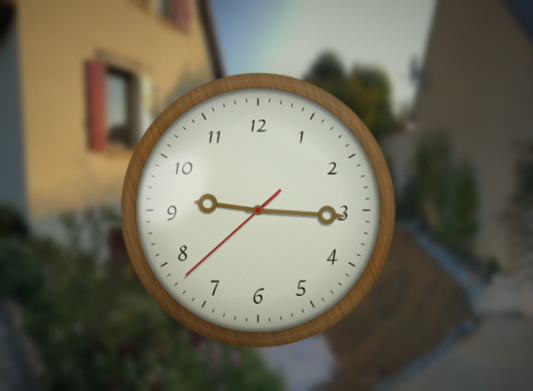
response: 9h15m38s
